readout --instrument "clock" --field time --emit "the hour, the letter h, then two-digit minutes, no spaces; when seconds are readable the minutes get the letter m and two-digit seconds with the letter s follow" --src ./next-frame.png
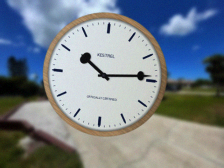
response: 10h14
